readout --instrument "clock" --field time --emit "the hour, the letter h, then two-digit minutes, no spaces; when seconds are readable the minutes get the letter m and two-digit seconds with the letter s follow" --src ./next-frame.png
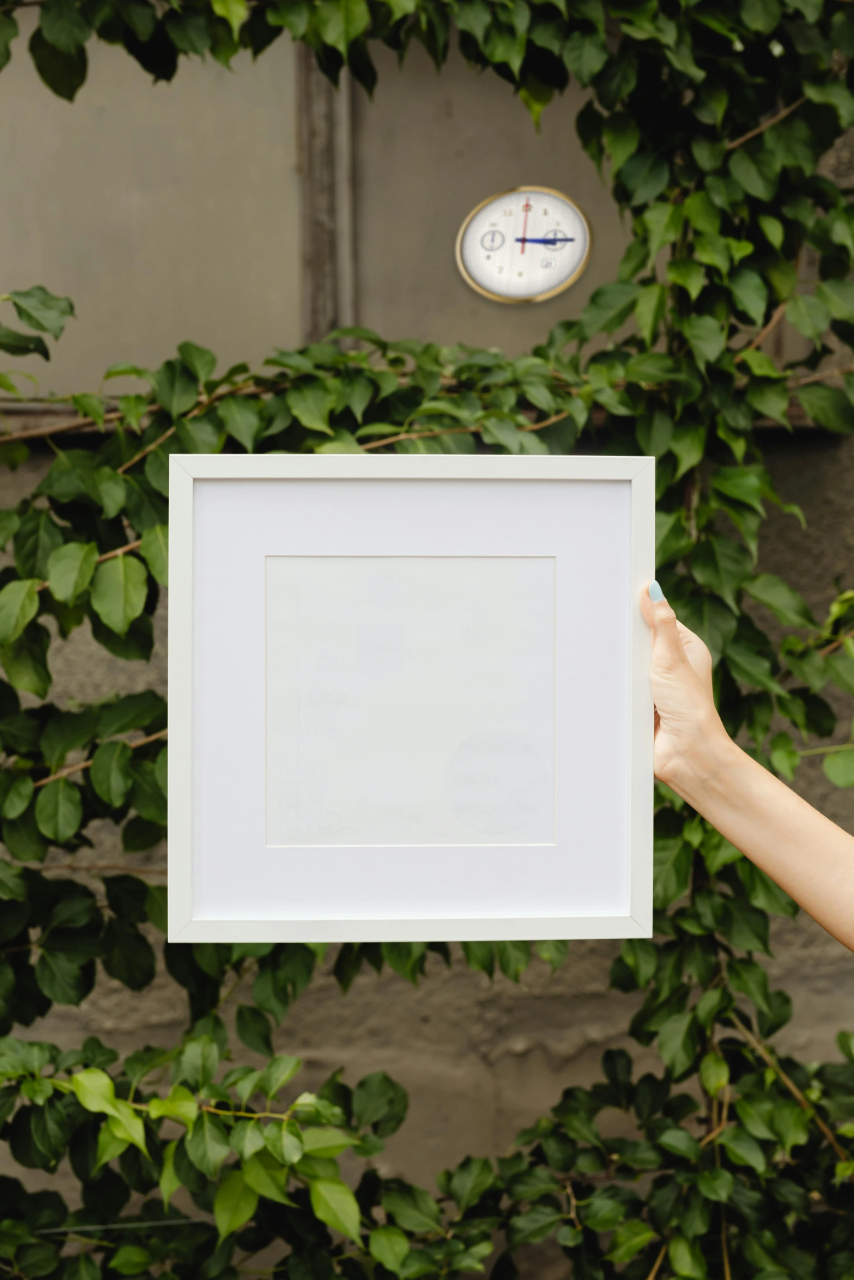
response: 3h15
